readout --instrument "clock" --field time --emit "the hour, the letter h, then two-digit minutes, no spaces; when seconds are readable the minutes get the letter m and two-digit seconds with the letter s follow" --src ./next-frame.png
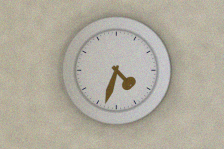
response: 4h33
